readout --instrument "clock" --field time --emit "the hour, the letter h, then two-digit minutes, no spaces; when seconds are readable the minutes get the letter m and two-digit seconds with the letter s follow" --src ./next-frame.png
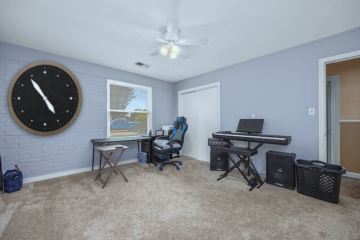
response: 4h54
